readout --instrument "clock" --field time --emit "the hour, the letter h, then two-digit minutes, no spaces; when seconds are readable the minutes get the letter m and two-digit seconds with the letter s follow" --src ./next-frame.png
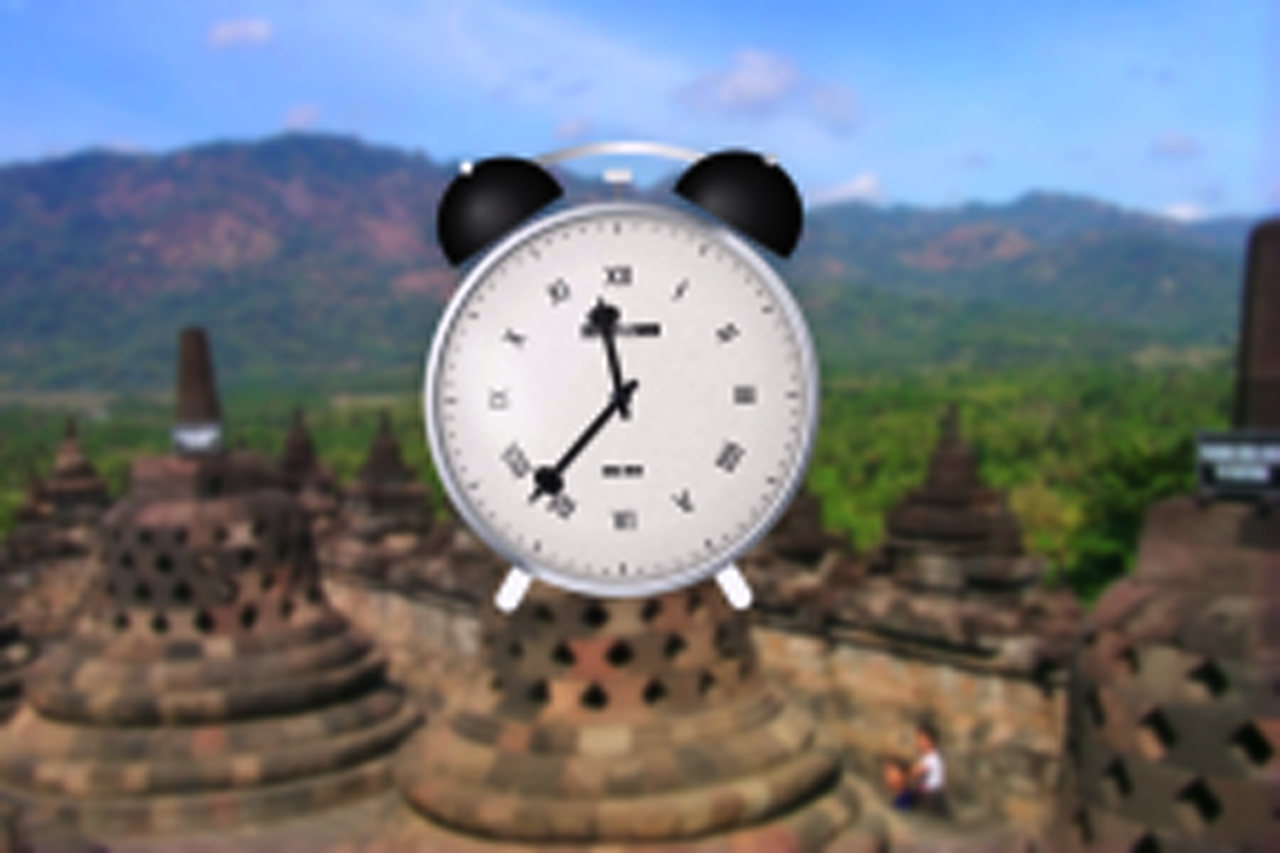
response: 11h37
